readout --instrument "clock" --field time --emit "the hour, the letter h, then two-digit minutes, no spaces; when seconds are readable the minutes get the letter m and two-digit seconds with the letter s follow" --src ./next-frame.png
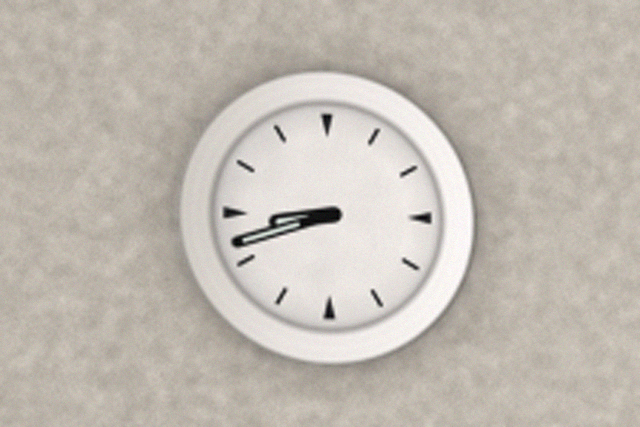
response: 8h42
